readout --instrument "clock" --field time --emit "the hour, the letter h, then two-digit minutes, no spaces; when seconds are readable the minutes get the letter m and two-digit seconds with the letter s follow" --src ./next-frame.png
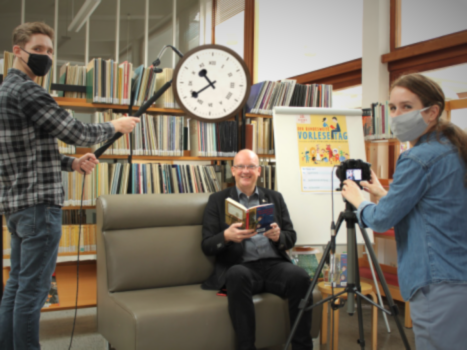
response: 10h39
